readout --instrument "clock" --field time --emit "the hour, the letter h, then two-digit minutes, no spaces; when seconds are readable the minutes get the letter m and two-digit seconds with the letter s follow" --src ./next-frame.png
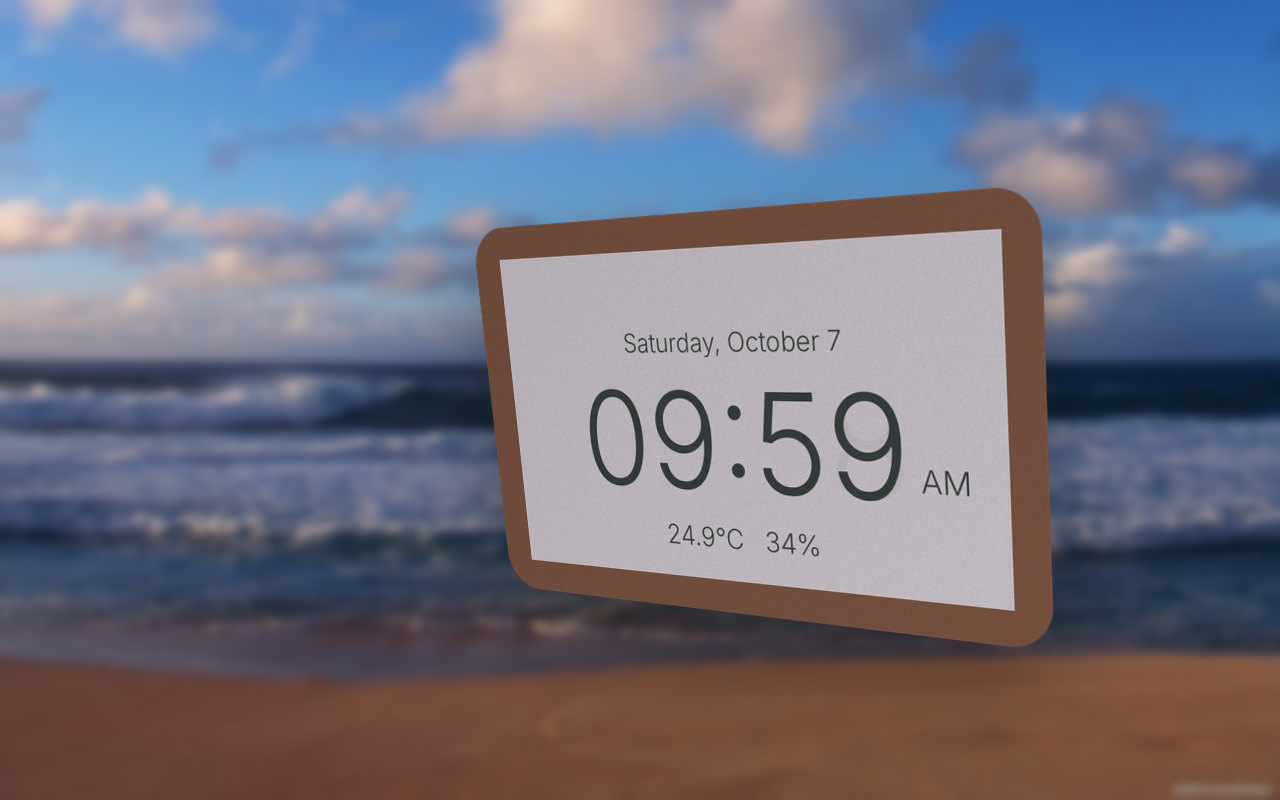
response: 9h59
